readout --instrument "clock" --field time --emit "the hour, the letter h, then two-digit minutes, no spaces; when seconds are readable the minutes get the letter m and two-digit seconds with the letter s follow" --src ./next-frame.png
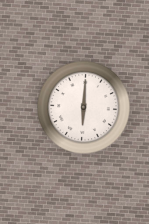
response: 6h00
